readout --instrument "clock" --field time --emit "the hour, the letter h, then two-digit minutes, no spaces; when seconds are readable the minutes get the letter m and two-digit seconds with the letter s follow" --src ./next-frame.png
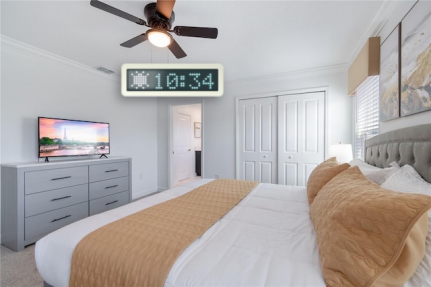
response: 10h34
